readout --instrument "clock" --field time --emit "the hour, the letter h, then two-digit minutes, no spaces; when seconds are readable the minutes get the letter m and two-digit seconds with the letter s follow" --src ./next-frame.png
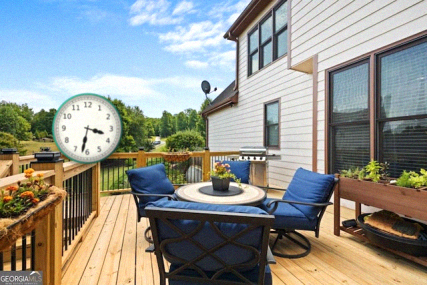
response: 3h32
